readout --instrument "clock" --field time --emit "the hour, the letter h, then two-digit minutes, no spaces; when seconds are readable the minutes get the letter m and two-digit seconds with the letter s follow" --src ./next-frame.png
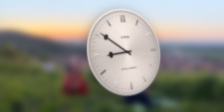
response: 8h51
